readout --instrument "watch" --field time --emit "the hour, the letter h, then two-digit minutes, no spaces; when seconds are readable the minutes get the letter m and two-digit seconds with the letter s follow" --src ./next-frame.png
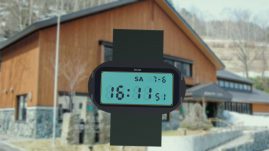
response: 16h11m51s
